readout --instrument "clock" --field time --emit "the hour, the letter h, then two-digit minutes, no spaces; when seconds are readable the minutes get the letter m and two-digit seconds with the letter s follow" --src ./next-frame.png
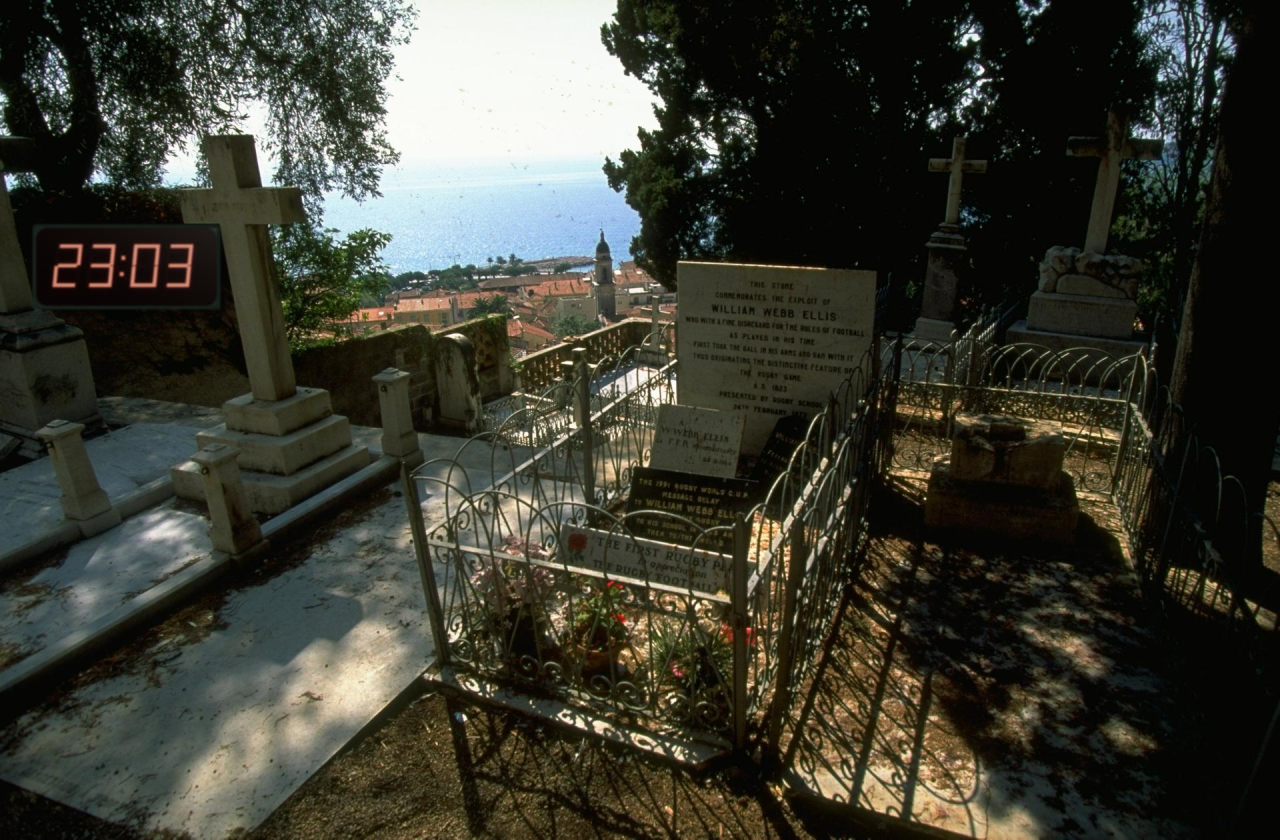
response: 23h03
